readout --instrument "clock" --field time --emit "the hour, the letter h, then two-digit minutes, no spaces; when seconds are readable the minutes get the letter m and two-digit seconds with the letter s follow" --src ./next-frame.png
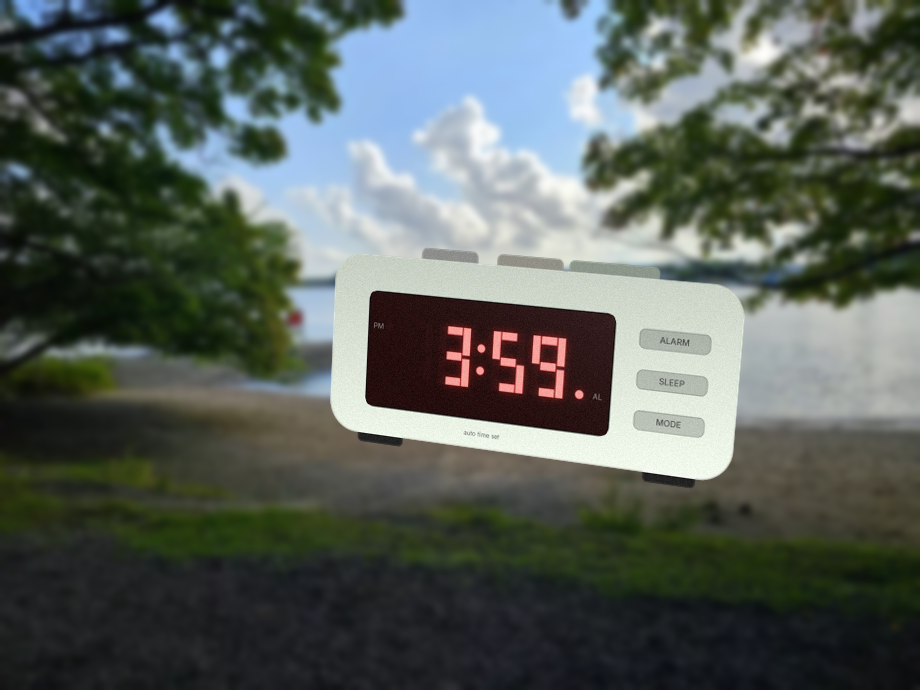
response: 3h59
